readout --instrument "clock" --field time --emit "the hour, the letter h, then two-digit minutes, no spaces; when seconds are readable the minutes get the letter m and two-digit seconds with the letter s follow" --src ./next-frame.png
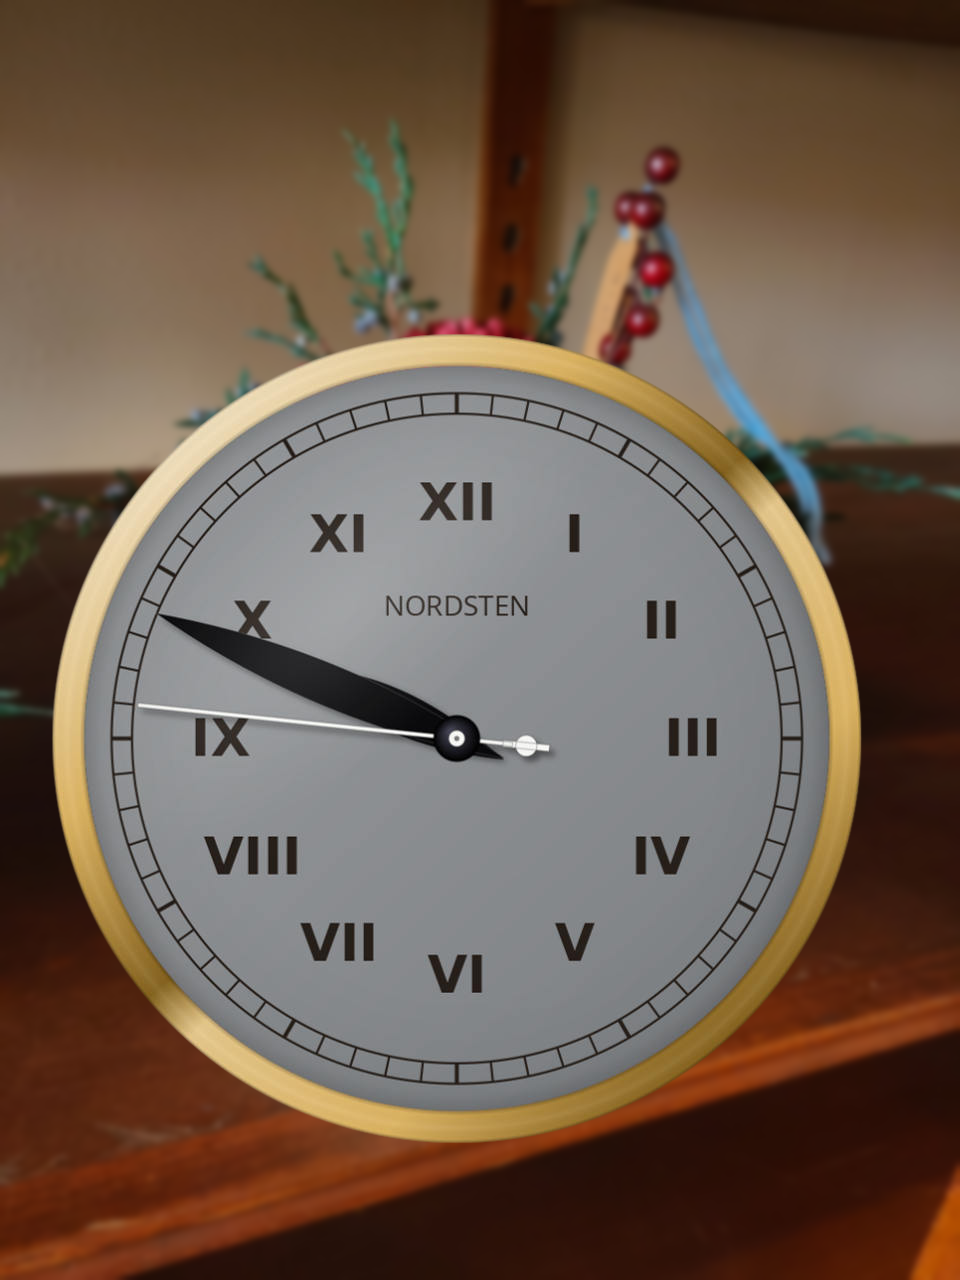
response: 9h48m46s
